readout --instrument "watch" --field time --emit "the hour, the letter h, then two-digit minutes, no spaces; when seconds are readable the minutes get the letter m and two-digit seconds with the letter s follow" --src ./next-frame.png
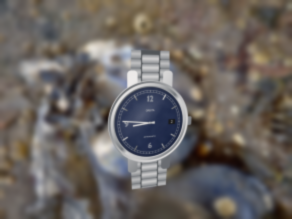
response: 8h46
